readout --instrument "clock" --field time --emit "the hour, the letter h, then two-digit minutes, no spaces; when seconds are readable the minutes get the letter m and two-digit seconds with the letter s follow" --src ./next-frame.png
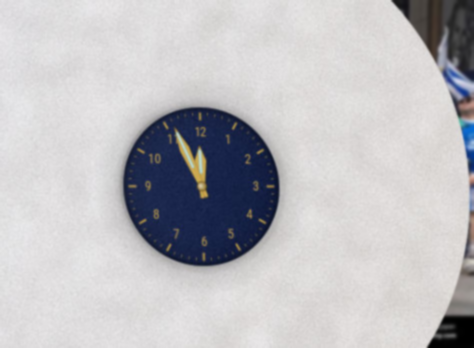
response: 11h56
